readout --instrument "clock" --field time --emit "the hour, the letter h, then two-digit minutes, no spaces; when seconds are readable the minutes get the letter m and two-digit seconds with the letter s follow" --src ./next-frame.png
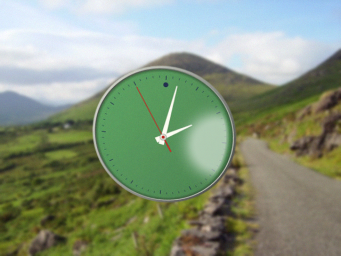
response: 2h01m55s
